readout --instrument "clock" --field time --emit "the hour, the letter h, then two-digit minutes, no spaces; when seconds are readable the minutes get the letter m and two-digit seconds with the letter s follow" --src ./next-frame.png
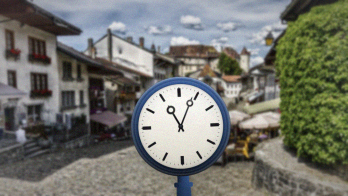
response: 11h04
